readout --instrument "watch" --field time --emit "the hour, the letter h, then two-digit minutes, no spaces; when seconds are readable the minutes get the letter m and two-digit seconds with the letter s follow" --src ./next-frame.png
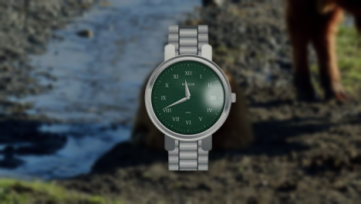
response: 11h41
